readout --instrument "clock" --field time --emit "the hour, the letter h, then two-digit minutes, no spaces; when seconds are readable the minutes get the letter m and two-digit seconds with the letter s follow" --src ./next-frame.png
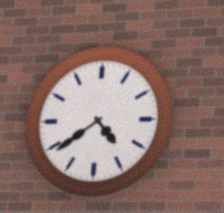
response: 4h39
